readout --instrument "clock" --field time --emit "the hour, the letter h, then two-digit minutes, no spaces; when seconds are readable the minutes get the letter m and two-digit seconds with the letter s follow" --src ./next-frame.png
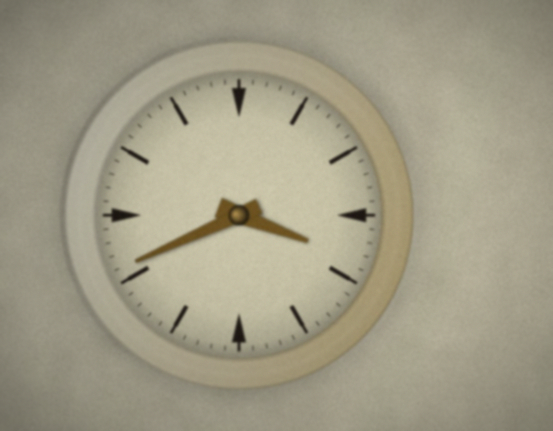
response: 3h41
